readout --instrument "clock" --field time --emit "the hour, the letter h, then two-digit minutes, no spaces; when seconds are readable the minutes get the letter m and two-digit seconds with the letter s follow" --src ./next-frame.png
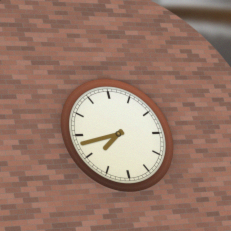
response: 7h43
